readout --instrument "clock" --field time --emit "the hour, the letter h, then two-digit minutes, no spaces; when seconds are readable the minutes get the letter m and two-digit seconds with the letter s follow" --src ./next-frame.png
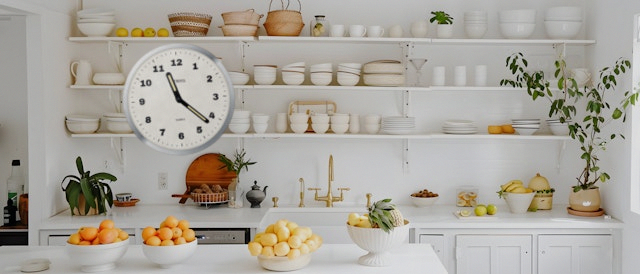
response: 11h22
